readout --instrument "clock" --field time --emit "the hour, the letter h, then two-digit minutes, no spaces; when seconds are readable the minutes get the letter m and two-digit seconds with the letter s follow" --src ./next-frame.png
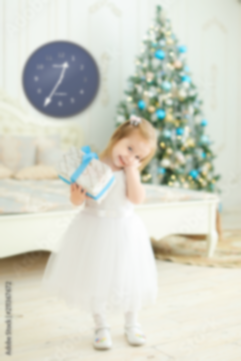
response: 12h35
